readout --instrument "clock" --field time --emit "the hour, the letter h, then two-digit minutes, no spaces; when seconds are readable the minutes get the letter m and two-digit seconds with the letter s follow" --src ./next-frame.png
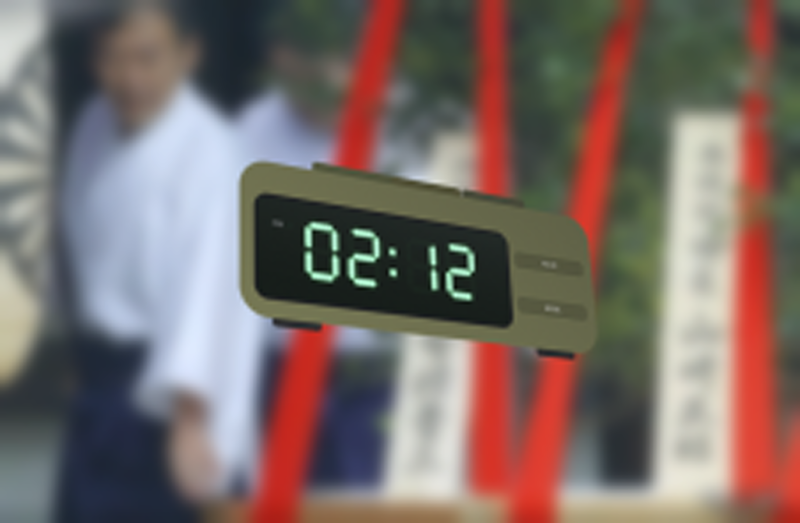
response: 2h12
